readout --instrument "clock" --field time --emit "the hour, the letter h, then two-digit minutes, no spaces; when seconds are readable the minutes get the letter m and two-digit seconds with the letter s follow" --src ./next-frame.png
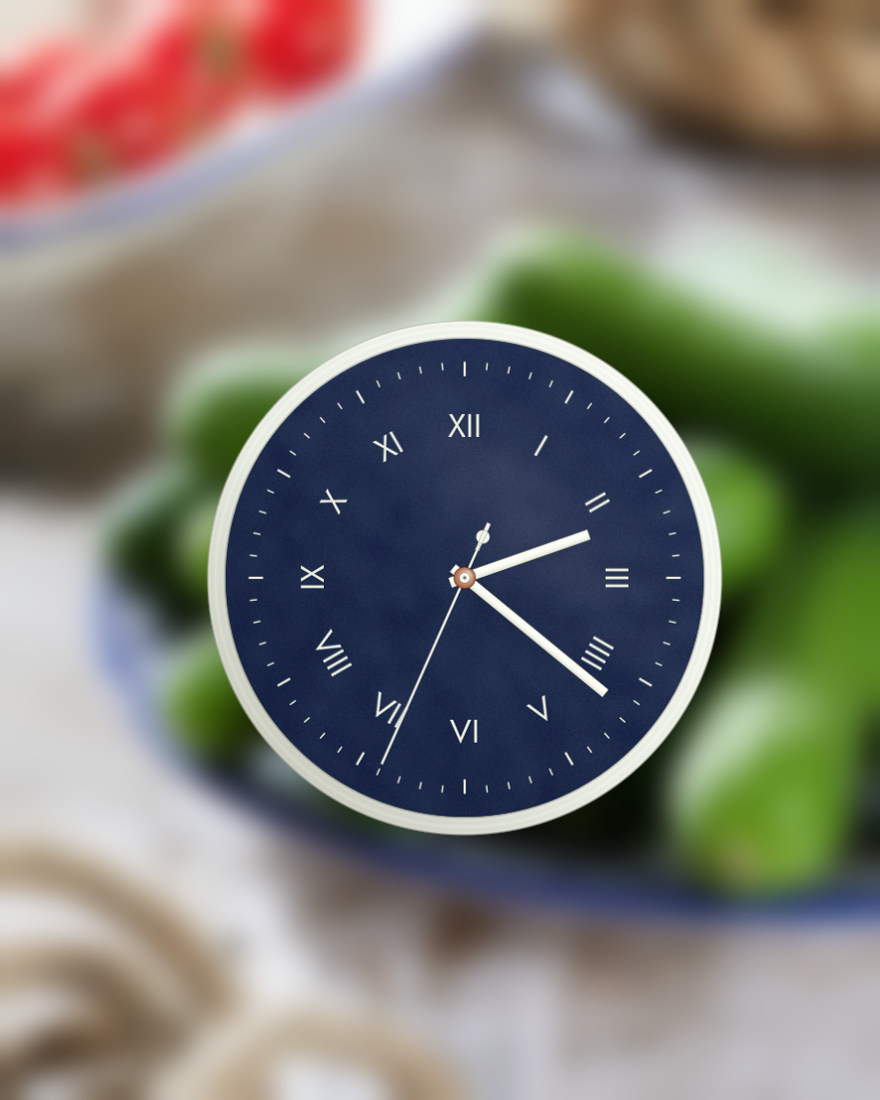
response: 2h21m34s
